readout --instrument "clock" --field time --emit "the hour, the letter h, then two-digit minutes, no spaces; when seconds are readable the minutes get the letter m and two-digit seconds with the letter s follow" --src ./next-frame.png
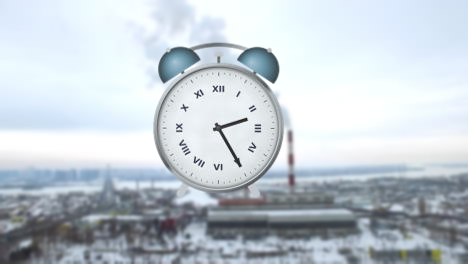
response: 2h25
